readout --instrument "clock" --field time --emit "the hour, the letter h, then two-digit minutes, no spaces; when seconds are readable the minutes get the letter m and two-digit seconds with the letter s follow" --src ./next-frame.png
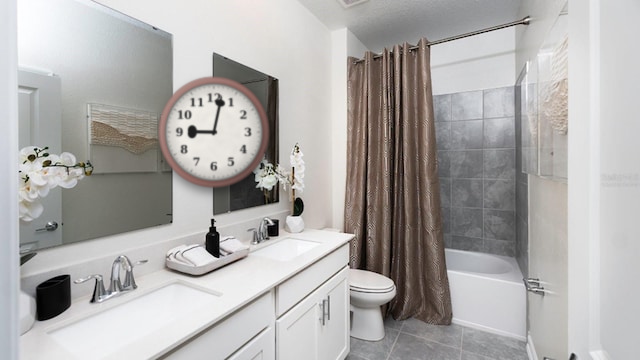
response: 9h02
